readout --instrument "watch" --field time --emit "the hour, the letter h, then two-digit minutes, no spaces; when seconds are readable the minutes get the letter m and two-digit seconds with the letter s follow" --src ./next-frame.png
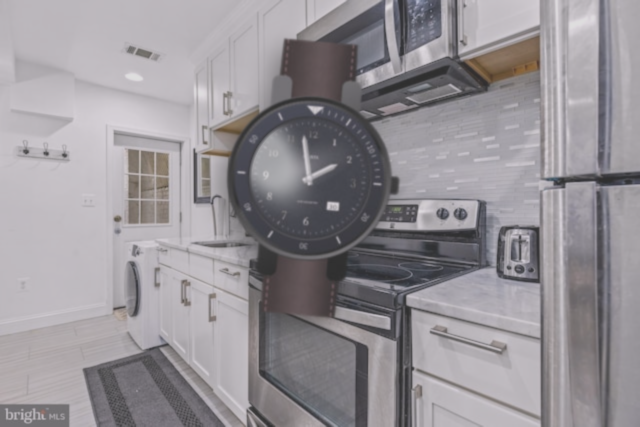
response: 1h58
